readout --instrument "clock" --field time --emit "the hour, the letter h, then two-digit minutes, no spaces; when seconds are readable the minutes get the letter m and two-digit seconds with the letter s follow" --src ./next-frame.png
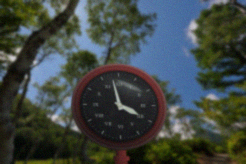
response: 3h58
